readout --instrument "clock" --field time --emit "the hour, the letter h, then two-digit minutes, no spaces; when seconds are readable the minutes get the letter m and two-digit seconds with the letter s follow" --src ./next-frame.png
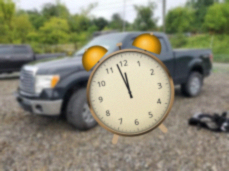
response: 11h58
